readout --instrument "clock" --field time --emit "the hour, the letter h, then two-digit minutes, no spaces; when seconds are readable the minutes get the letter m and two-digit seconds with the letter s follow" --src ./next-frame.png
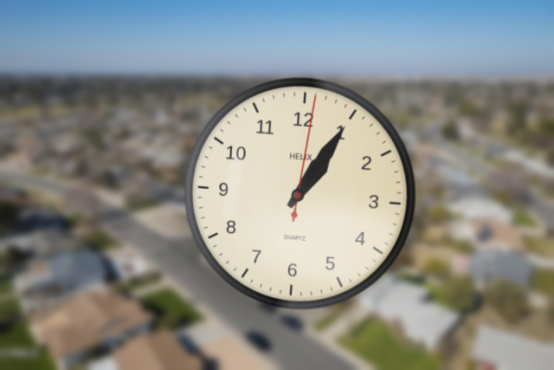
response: 1h05m01s
